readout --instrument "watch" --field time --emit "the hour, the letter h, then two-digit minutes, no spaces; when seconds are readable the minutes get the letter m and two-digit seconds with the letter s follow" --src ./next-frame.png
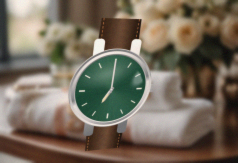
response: 7h00
